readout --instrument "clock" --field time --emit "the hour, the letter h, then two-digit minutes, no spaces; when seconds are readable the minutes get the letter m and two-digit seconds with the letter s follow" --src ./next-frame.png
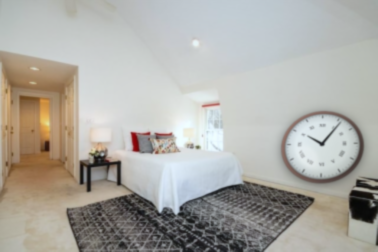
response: 10h06
